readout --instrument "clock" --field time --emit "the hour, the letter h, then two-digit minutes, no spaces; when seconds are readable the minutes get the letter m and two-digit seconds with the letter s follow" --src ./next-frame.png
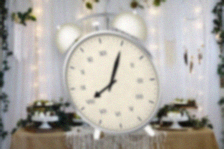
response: 8h05
